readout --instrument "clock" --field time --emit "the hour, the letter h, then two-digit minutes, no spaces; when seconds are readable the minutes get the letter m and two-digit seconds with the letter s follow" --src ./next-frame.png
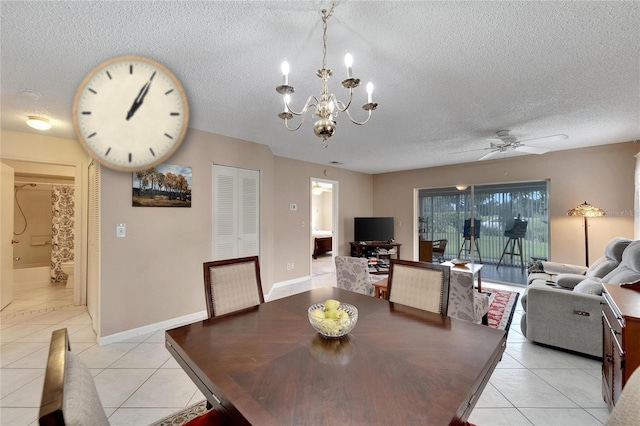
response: 1h05
